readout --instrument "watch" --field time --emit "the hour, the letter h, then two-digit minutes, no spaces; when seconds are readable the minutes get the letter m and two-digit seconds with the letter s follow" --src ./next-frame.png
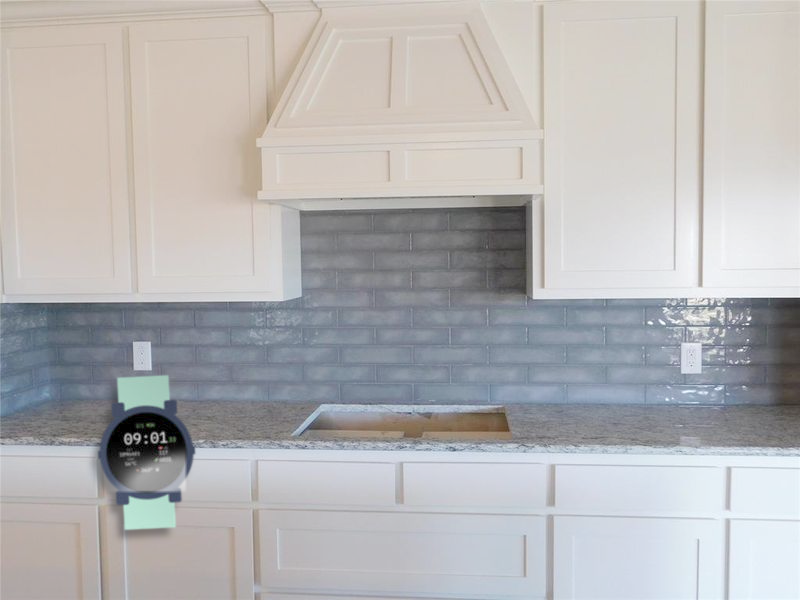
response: 9h01
